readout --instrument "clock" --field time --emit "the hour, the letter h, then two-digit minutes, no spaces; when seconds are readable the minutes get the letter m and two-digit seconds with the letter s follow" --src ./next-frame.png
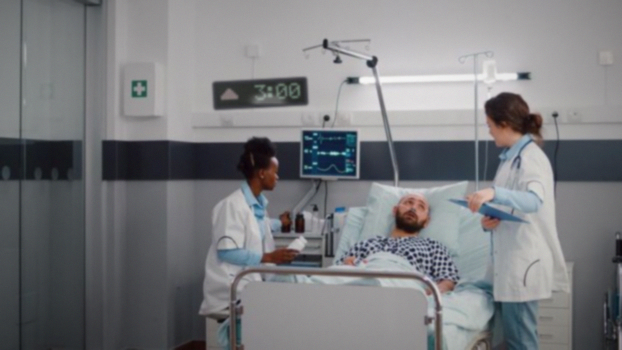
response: 3h00
